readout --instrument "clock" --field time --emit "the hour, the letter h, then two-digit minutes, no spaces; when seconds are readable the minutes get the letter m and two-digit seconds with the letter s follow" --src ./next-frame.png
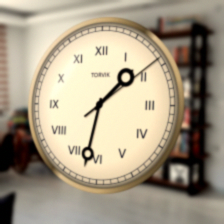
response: 1h32m09s
